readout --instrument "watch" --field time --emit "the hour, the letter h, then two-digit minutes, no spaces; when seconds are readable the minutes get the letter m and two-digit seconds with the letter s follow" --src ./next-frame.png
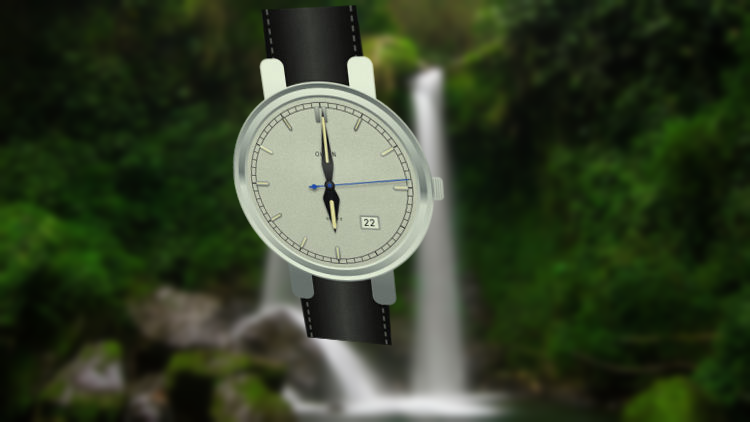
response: 6h00m14s
